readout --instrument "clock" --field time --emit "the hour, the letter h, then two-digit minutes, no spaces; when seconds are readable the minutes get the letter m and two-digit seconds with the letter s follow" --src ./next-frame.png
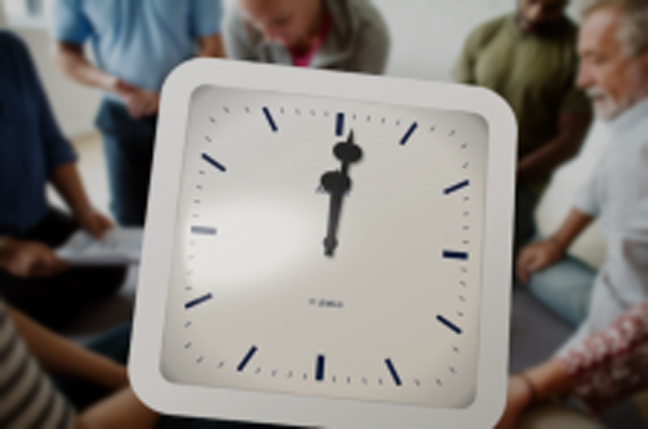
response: 12h01
